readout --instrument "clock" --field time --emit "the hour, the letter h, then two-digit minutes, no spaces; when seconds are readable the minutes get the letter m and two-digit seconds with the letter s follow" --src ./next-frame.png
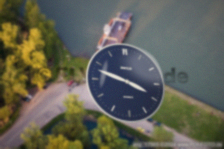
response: 3h48
